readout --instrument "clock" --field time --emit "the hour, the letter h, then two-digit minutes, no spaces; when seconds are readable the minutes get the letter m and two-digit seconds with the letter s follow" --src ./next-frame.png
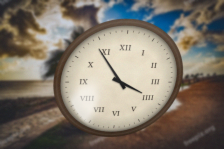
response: 3h54
